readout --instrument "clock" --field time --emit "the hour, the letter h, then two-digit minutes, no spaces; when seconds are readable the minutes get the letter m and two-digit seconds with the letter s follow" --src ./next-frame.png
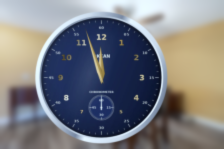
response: 11h57
